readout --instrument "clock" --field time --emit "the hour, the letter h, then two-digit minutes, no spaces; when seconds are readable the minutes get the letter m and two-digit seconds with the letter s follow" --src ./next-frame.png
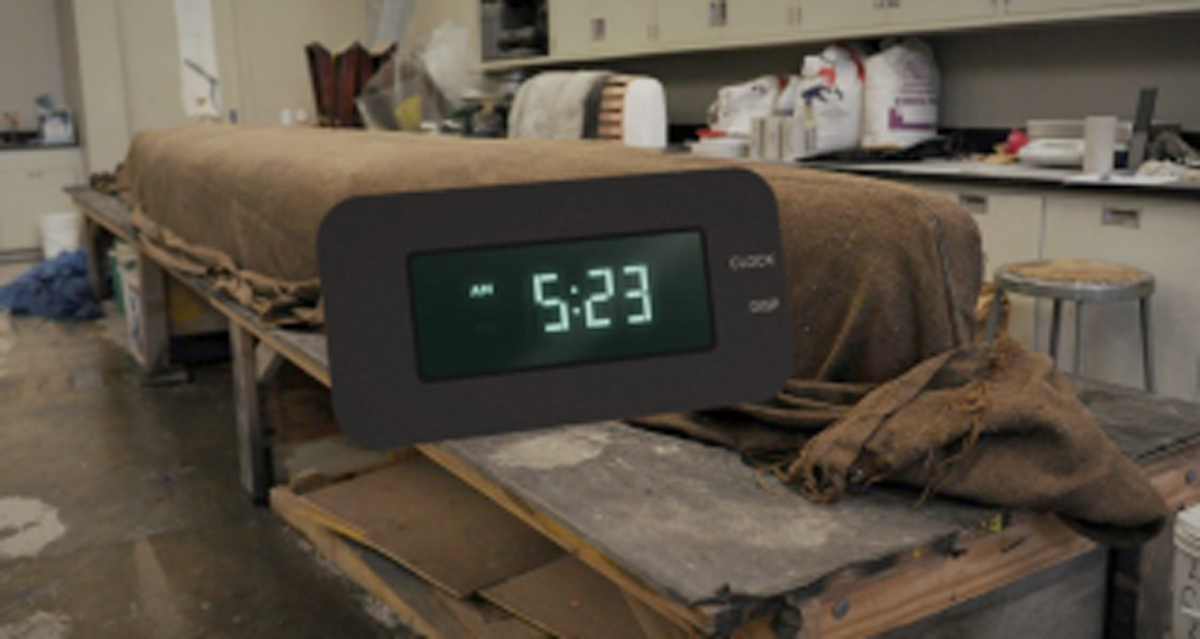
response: 5h23
